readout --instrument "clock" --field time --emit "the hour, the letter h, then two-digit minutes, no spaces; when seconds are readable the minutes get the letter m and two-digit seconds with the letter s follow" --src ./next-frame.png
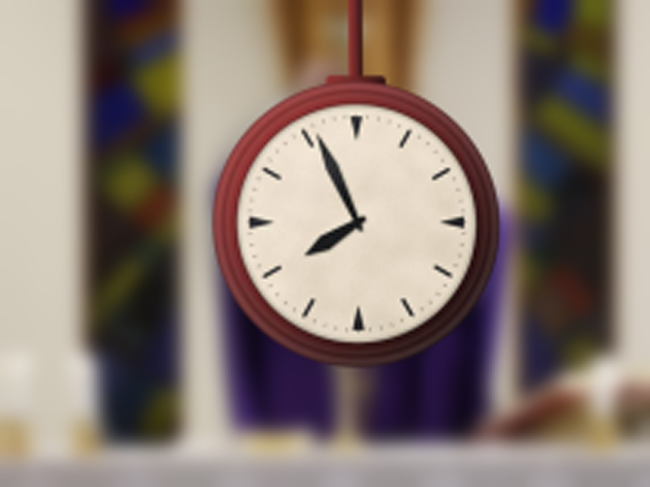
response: 7h56
